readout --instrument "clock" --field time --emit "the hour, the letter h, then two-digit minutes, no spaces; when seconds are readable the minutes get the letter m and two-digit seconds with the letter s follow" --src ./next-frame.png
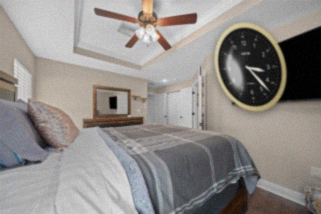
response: 3h23
